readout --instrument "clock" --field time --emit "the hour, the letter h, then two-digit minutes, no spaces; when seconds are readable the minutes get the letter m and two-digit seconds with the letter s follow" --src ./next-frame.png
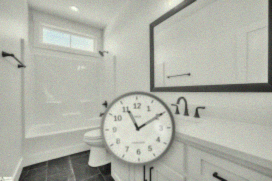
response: 11h10
